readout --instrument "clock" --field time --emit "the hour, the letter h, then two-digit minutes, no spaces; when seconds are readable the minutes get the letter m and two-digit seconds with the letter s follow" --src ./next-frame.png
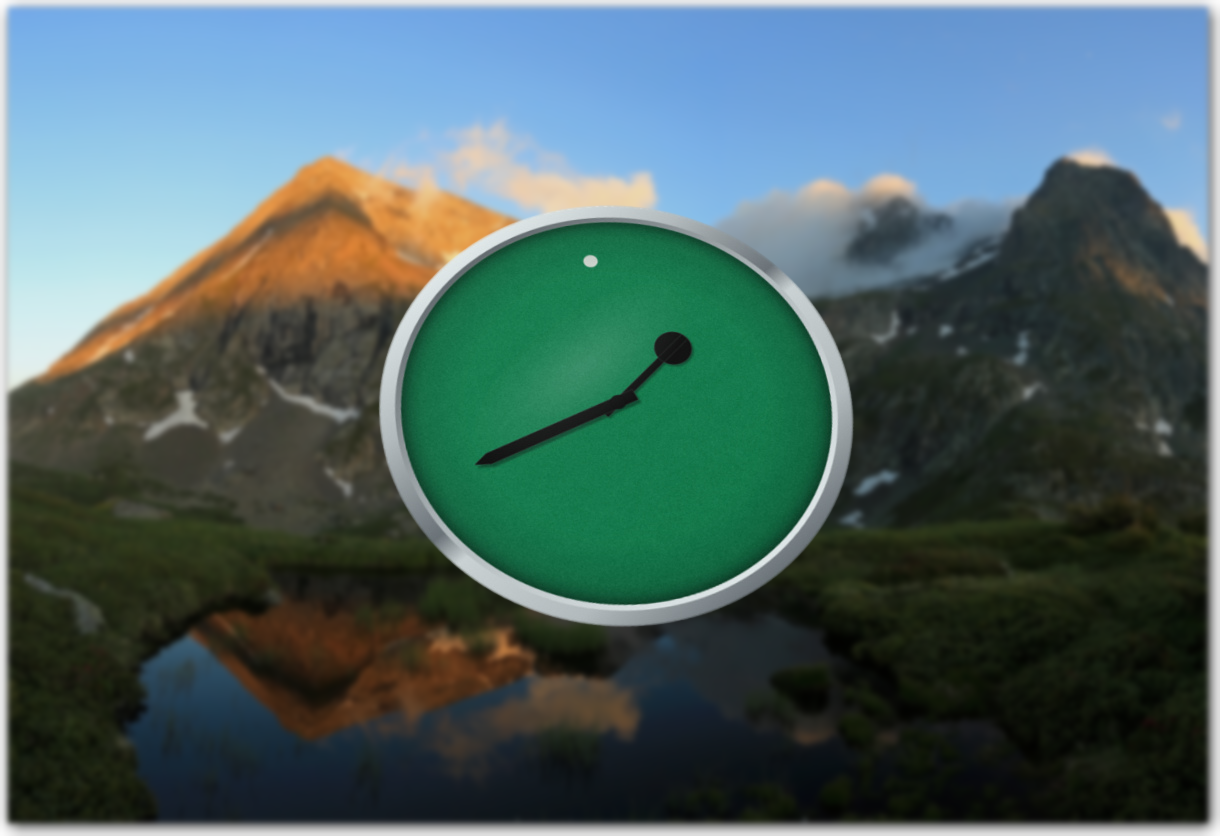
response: 1h42
